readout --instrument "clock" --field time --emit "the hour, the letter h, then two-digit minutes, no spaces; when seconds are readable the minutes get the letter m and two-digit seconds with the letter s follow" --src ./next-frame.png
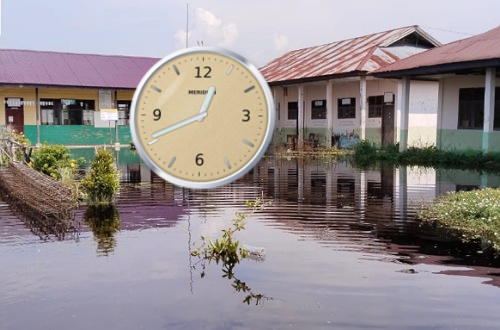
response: 12h41
